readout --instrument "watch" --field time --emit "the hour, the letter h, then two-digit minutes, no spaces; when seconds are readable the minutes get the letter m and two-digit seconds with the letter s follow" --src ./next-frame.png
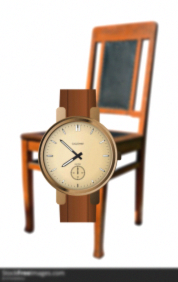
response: 7h52
